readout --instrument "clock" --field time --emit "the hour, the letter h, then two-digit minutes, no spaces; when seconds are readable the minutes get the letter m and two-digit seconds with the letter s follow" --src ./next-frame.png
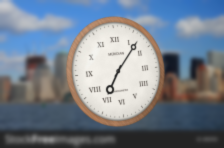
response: 7h07
